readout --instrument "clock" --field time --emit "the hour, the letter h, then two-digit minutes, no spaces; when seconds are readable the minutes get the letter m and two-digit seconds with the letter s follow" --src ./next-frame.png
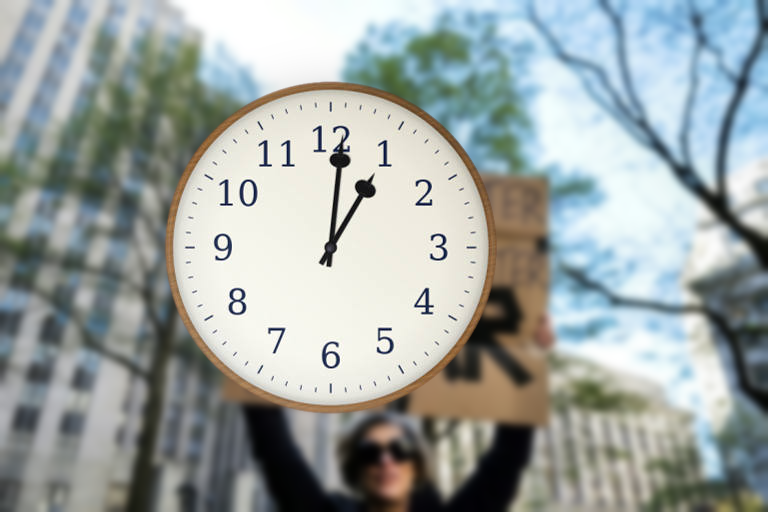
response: 1h01
